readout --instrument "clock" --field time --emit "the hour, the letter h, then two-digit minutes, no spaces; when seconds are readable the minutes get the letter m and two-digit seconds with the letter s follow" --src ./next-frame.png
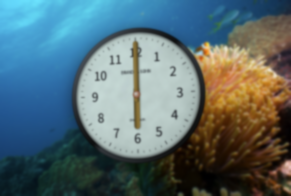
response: 6h00
